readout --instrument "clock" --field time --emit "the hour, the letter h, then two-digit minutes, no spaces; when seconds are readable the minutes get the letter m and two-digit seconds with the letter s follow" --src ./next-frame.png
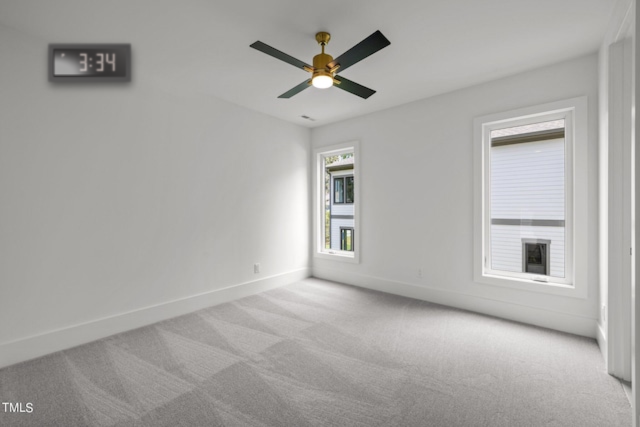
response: 3h34
